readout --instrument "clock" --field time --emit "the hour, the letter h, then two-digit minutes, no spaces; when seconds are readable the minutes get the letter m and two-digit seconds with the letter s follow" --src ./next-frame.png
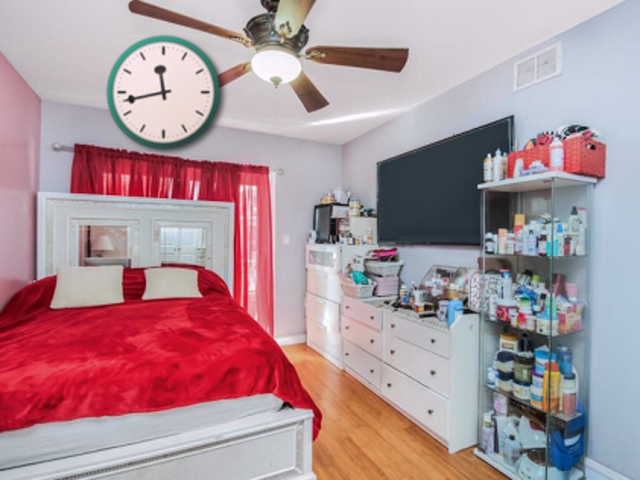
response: 11h43
